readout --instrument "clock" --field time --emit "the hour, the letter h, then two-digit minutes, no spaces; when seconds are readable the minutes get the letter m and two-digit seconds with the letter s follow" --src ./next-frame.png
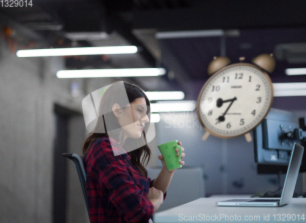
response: 8h34
